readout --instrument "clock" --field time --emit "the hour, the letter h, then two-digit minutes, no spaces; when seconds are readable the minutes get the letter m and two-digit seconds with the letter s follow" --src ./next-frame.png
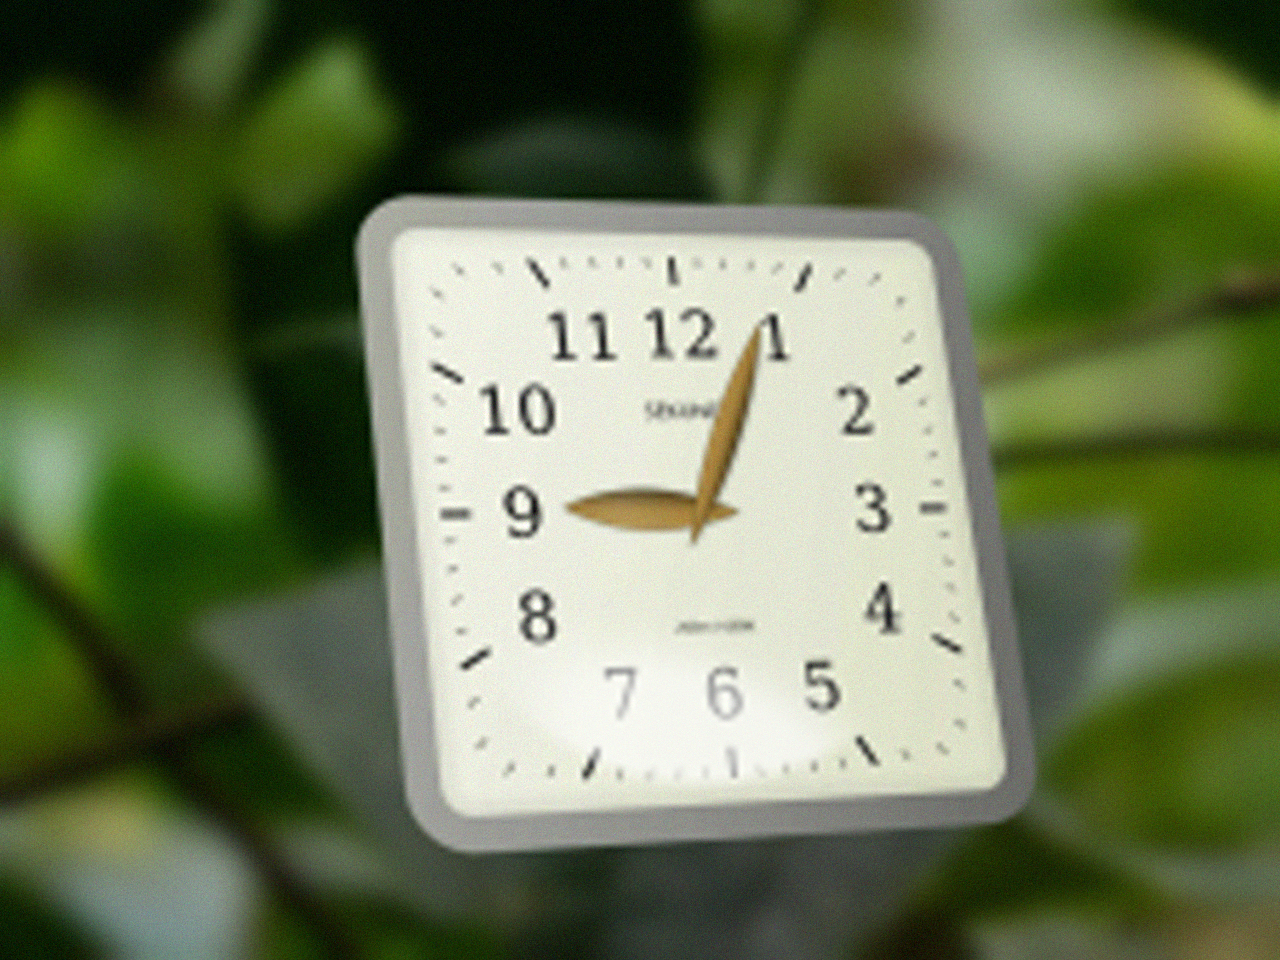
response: 9h04
